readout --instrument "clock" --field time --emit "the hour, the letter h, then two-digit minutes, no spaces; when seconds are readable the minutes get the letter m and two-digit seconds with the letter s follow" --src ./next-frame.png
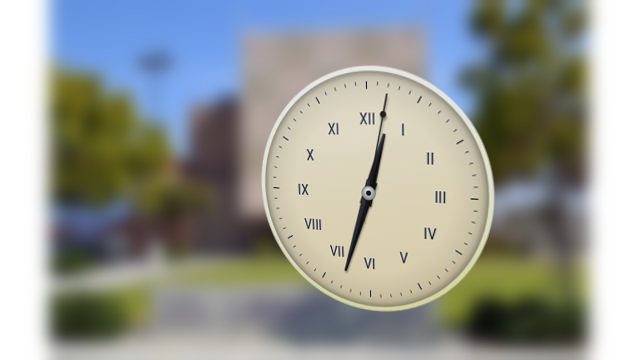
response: 12h33m02s
